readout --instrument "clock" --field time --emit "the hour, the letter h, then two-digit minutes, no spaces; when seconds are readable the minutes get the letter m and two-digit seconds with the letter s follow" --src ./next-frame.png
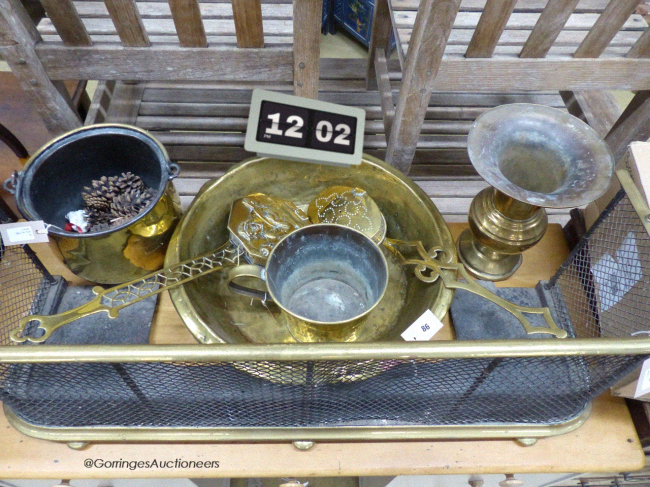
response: 12h02
